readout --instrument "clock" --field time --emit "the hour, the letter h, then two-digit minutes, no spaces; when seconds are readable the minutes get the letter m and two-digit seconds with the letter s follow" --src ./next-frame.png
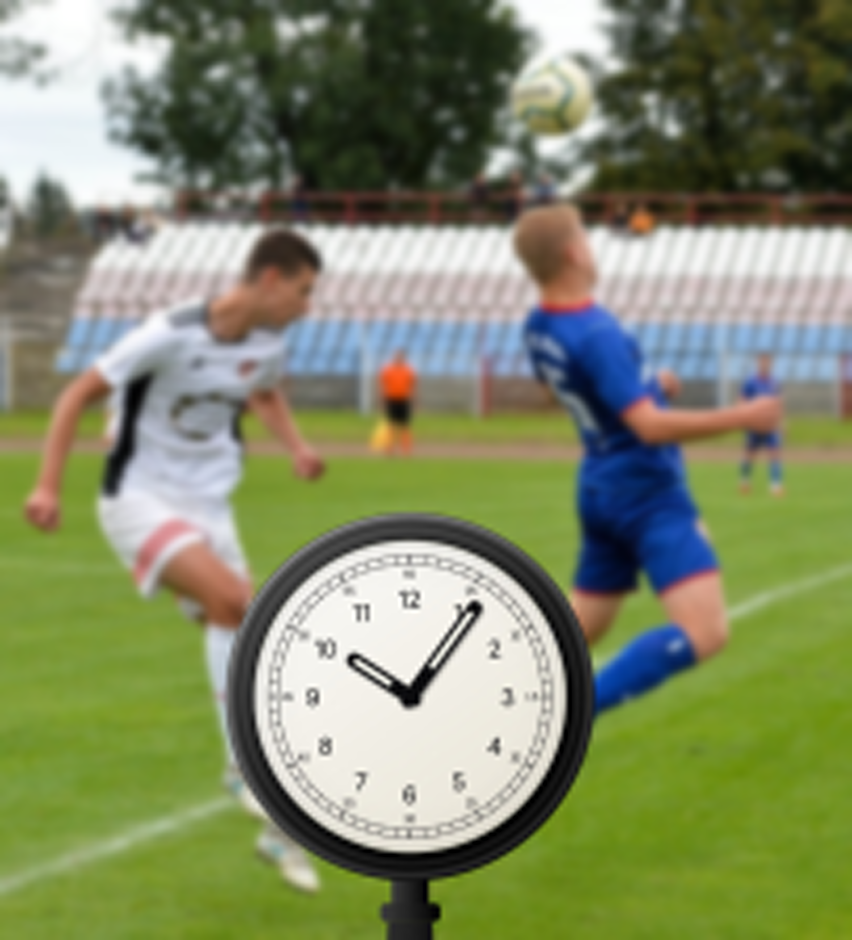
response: 10h06
